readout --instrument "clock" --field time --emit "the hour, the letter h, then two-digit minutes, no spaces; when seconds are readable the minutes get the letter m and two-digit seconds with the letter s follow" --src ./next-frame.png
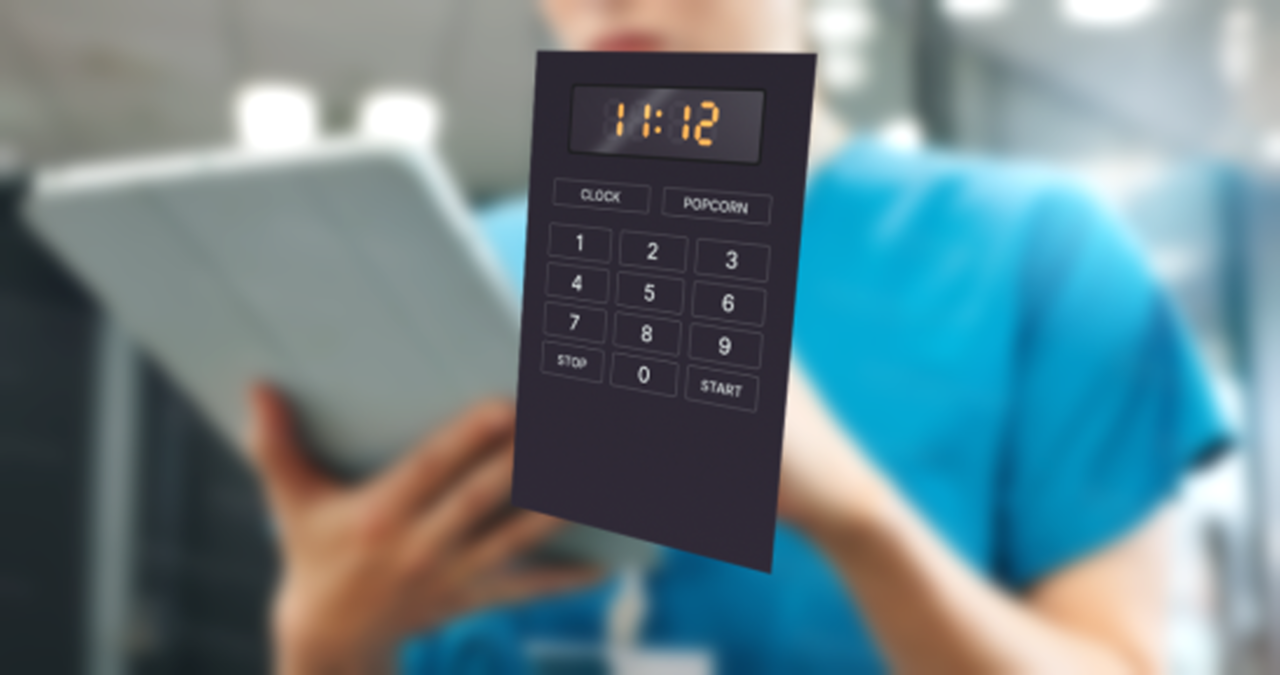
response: 11h12
